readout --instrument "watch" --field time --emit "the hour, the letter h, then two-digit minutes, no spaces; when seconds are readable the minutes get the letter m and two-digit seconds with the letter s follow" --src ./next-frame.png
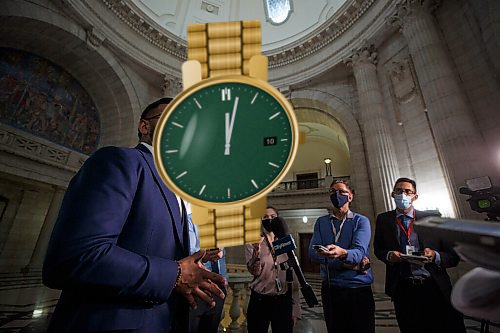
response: 12h02
